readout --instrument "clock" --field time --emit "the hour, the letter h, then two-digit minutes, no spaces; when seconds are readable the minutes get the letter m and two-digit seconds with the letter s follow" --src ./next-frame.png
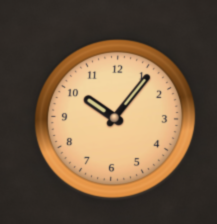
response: 10h06
